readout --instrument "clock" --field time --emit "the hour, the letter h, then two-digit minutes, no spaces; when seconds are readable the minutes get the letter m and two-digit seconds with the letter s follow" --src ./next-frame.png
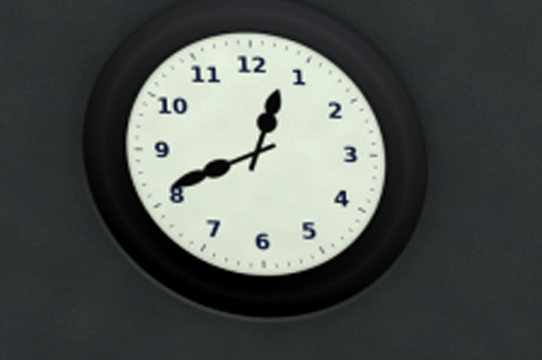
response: 12h41
